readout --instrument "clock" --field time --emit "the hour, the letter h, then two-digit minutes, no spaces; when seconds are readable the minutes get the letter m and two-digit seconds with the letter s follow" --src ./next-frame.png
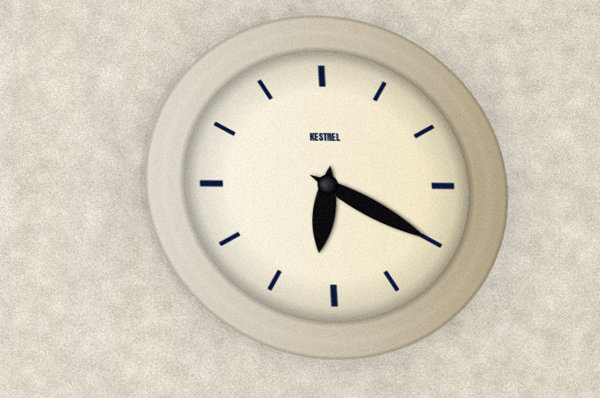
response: 6h20
